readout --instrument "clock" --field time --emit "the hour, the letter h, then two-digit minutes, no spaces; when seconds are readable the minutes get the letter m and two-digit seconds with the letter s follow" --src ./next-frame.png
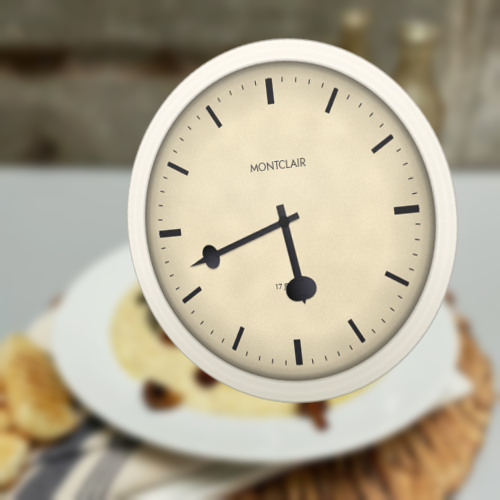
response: 5h42
